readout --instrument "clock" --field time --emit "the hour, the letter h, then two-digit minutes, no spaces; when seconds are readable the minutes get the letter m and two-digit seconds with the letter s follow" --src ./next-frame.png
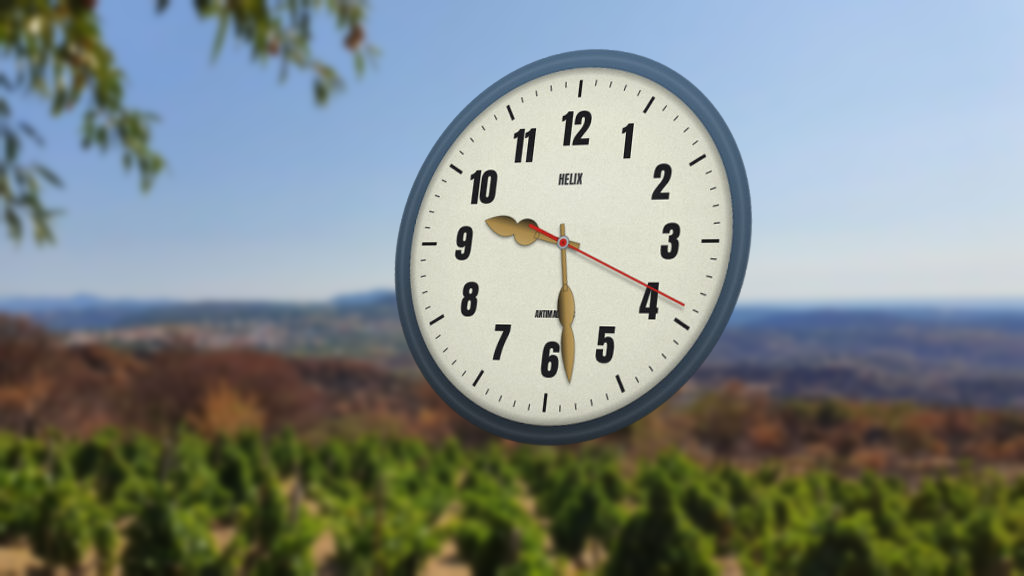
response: 9h28m19s
